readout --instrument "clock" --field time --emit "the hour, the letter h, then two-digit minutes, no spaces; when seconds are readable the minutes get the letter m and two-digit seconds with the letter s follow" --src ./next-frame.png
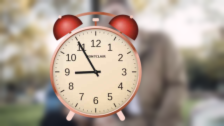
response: 8h55
